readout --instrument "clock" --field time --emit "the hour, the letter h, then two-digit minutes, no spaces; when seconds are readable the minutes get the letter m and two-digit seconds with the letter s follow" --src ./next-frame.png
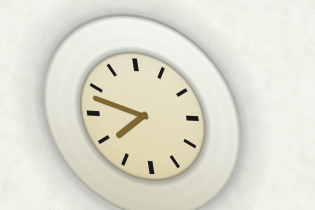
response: 7h48
